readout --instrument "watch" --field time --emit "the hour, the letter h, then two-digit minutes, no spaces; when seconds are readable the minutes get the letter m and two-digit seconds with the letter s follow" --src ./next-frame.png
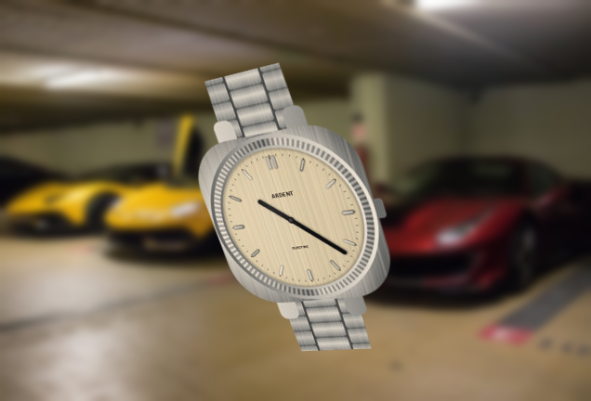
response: 10h22
